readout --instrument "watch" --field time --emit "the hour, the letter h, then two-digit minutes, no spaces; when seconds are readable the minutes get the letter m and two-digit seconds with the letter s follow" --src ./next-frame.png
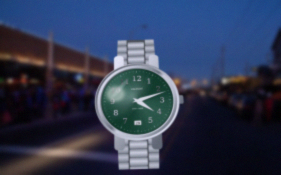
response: 4h12
